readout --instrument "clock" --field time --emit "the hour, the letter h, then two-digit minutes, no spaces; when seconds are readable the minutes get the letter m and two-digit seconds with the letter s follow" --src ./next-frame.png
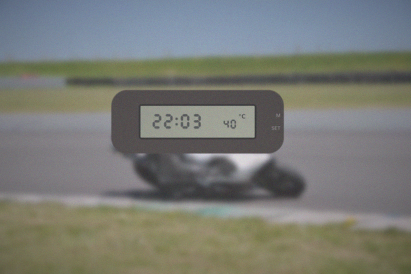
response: 22h03
